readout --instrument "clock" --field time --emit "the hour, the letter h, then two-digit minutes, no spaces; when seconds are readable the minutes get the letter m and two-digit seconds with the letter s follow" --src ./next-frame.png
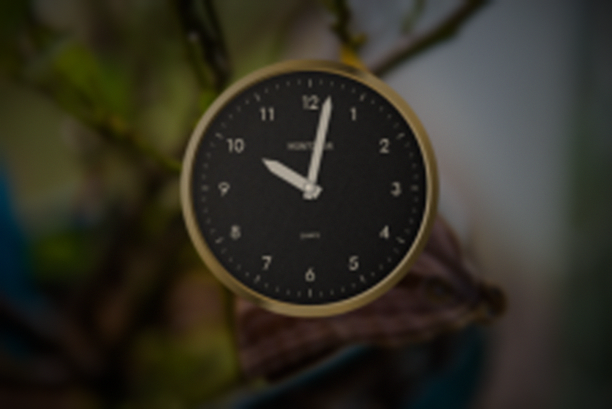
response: 10h02
